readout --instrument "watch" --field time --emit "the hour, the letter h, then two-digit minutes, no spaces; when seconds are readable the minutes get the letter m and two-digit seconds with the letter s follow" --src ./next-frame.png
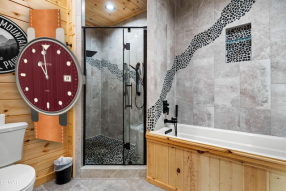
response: 10h59
